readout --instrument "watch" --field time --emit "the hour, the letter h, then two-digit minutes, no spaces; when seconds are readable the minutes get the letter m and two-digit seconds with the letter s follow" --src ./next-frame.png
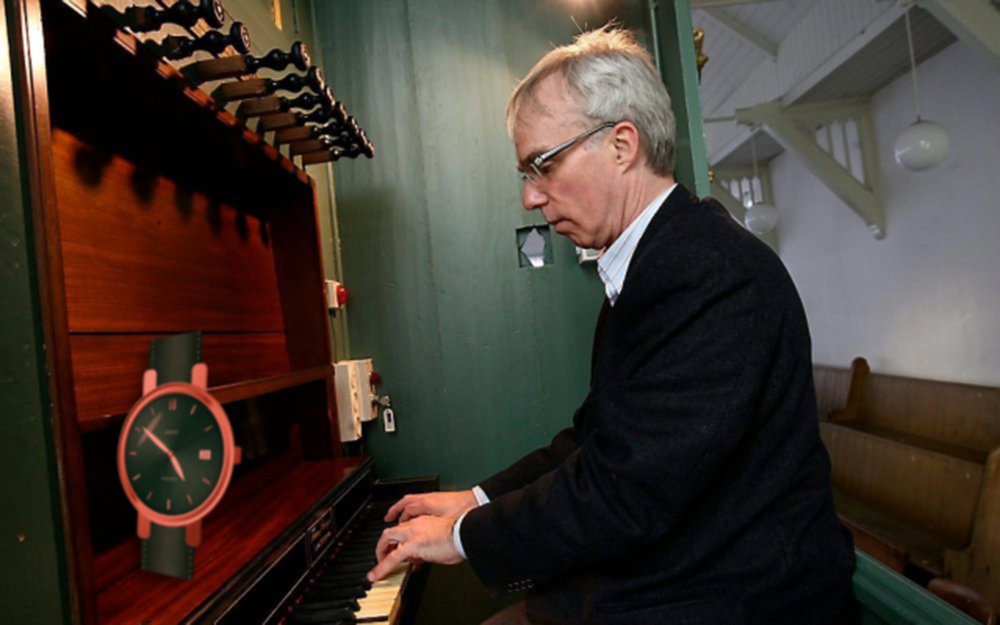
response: 4h51
